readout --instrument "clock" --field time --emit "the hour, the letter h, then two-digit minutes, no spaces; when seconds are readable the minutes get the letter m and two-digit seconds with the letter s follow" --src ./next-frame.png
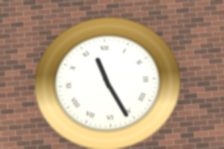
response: 11h26
